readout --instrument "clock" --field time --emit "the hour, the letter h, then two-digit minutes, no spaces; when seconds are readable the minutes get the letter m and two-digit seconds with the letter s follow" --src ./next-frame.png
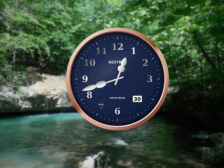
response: 12h42
